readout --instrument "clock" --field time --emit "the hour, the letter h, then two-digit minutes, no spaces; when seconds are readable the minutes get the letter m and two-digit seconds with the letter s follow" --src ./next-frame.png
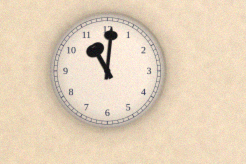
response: 11h01
